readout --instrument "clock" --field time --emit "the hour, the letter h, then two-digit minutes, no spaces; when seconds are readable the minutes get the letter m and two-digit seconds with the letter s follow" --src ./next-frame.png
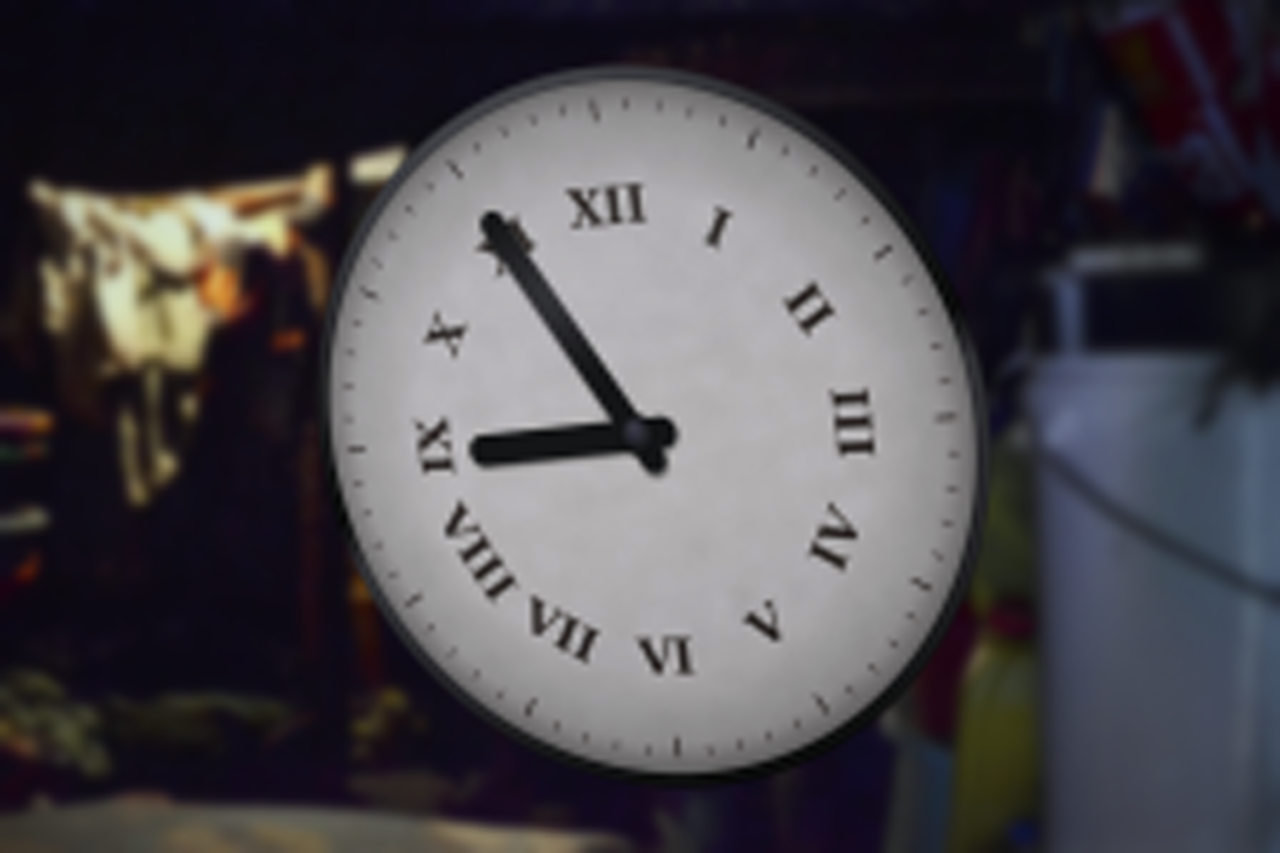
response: 8h55
